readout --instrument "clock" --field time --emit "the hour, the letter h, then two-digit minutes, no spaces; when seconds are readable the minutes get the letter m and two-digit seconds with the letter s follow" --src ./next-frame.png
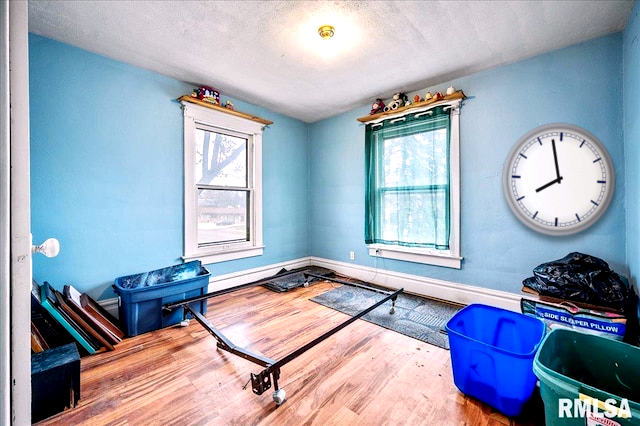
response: 7h58
